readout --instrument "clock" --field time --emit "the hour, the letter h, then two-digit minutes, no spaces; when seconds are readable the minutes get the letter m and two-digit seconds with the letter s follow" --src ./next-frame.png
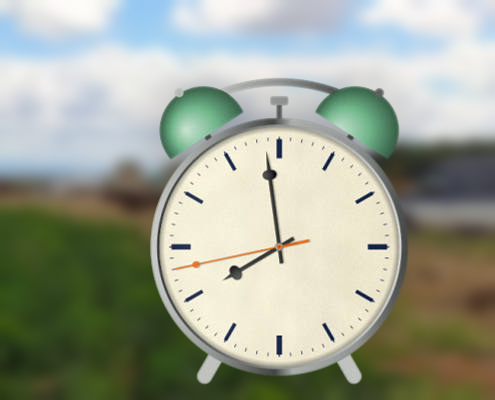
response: 7h58m43s
